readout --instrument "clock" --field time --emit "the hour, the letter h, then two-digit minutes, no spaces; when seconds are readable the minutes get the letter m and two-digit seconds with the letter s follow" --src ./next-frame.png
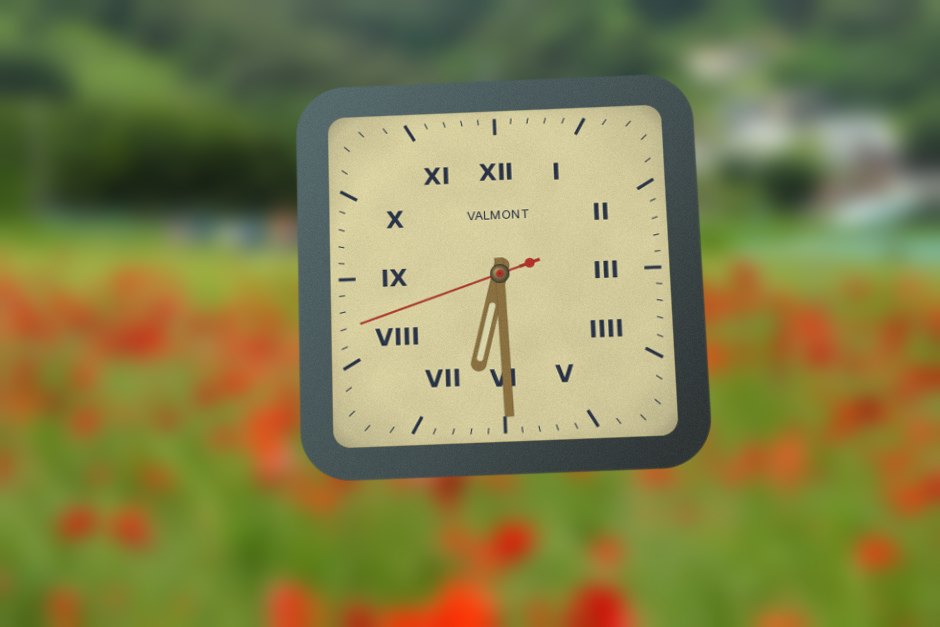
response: 6h29m42s
